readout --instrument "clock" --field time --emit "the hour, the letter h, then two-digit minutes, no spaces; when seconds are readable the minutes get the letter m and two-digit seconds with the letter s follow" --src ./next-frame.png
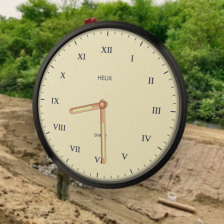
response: 8h29
